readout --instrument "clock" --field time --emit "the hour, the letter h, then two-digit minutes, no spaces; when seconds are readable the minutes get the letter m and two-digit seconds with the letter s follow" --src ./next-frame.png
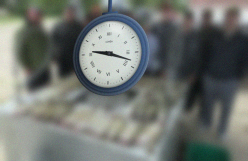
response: 9h18
